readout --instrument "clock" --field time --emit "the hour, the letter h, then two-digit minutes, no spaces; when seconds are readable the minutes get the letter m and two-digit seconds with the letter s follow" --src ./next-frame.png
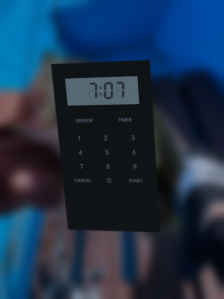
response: 7h07
